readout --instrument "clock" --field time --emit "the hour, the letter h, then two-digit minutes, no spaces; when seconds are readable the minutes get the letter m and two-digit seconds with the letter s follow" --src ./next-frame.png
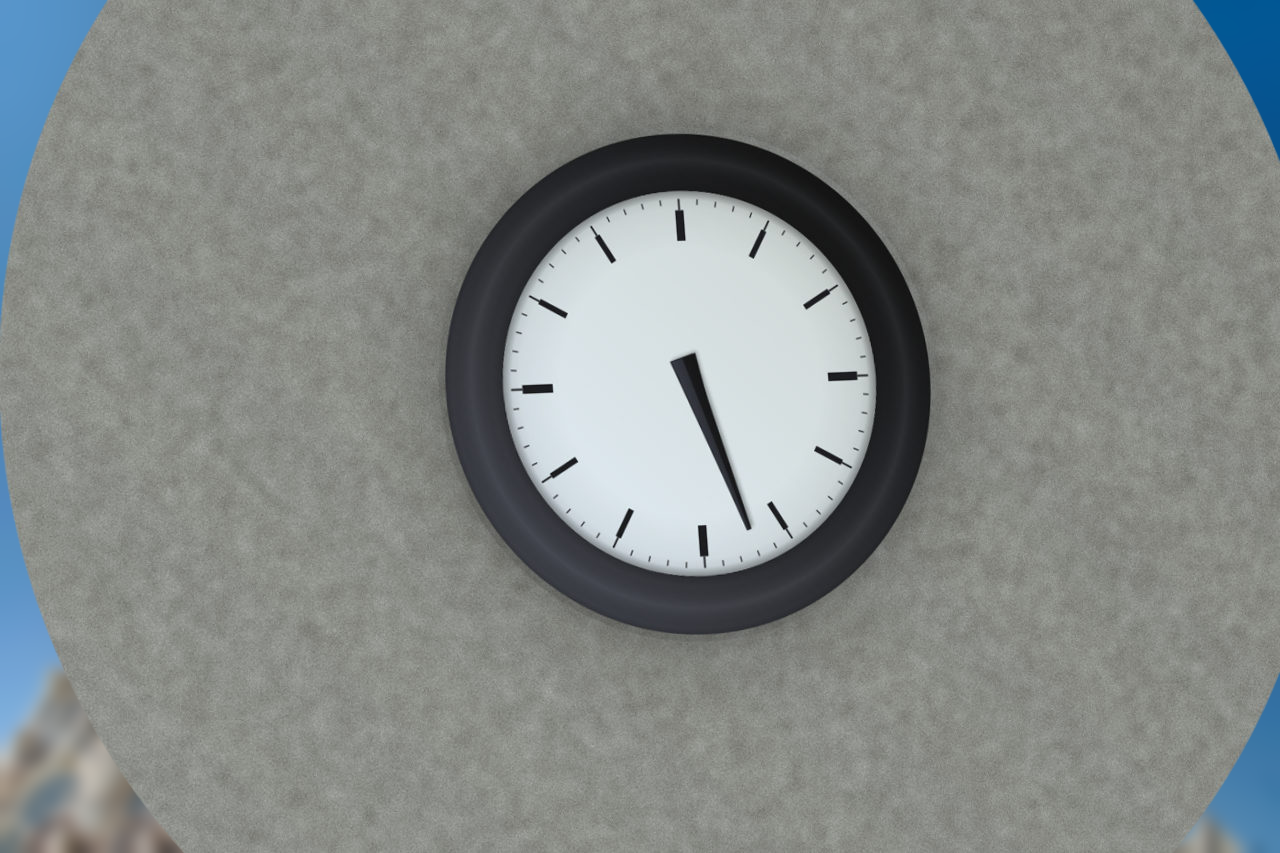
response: 5h27
